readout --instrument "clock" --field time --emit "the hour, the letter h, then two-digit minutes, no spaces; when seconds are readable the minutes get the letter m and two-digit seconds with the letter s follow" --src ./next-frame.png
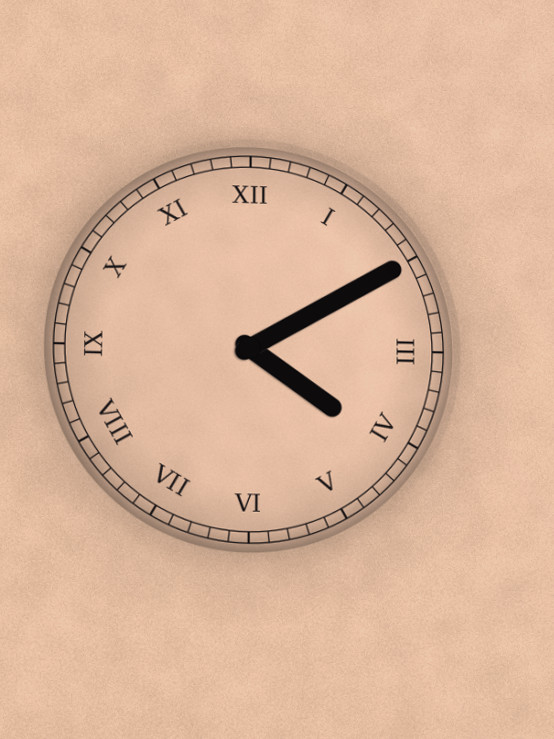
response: 4h10
